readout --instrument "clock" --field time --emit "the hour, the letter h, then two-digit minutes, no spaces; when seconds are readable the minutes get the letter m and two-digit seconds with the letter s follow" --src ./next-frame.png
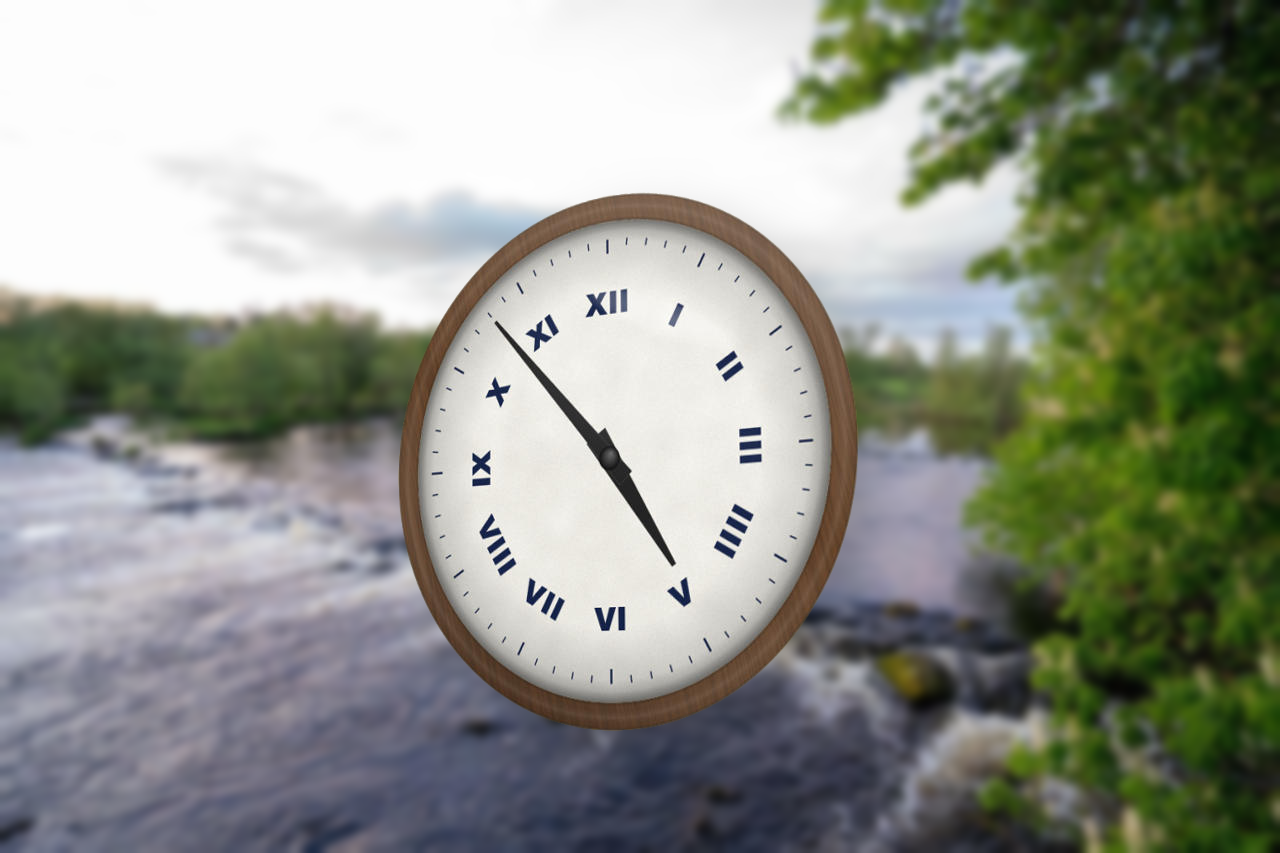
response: 4h53
